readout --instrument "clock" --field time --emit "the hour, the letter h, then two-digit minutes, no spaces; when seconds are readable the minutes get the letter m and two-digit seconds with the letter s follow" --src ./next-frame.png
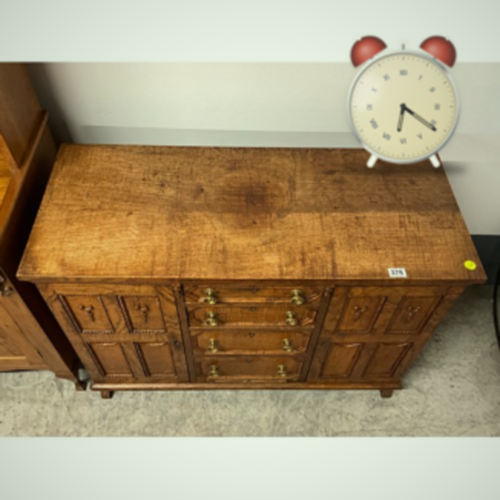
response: 6h21
